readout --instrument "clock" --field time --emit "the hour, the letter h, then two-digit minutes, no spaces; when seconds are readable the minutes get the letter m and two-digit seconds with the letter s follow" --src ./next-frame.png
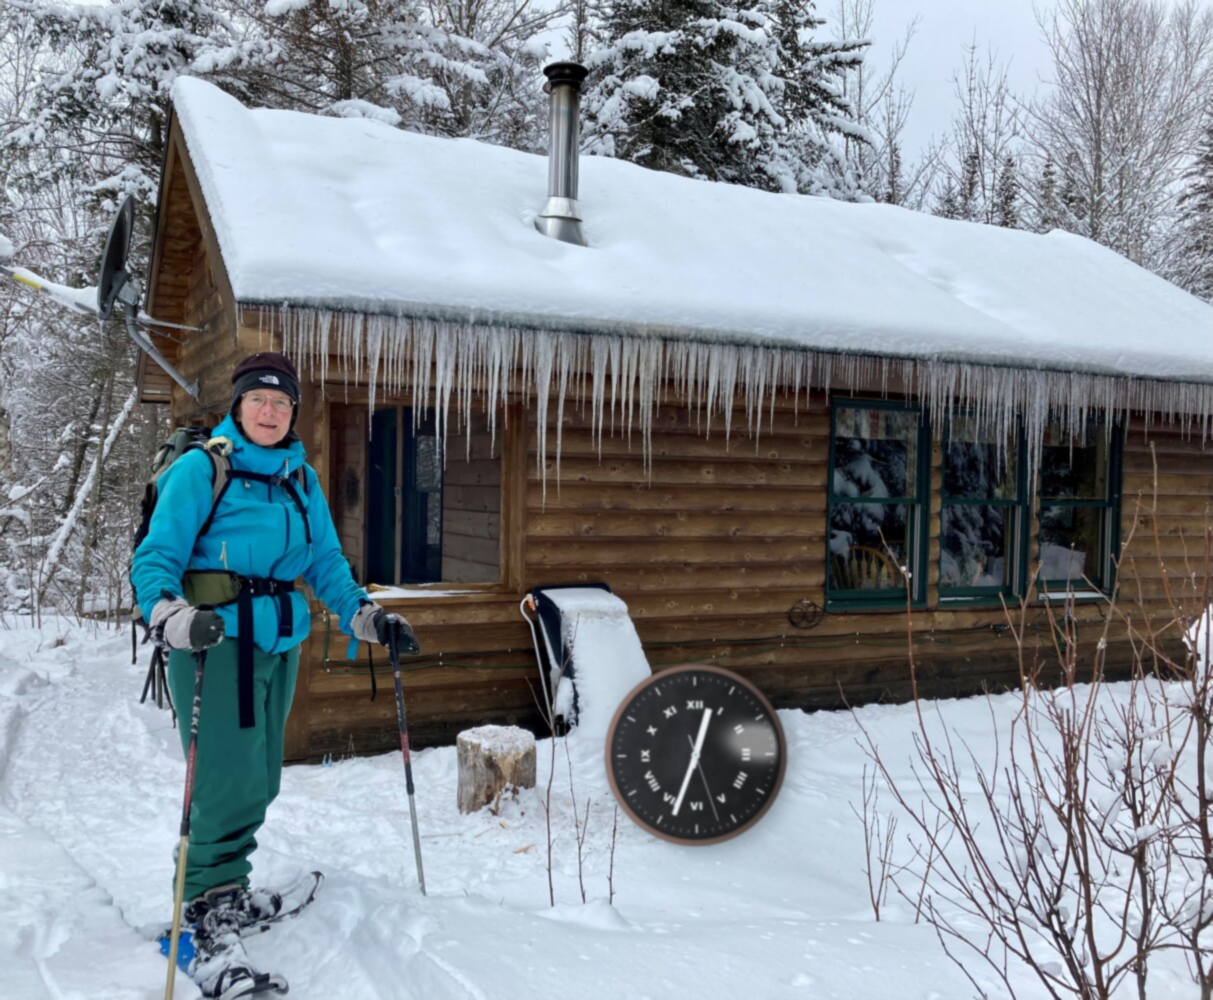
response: 12h33m27s
